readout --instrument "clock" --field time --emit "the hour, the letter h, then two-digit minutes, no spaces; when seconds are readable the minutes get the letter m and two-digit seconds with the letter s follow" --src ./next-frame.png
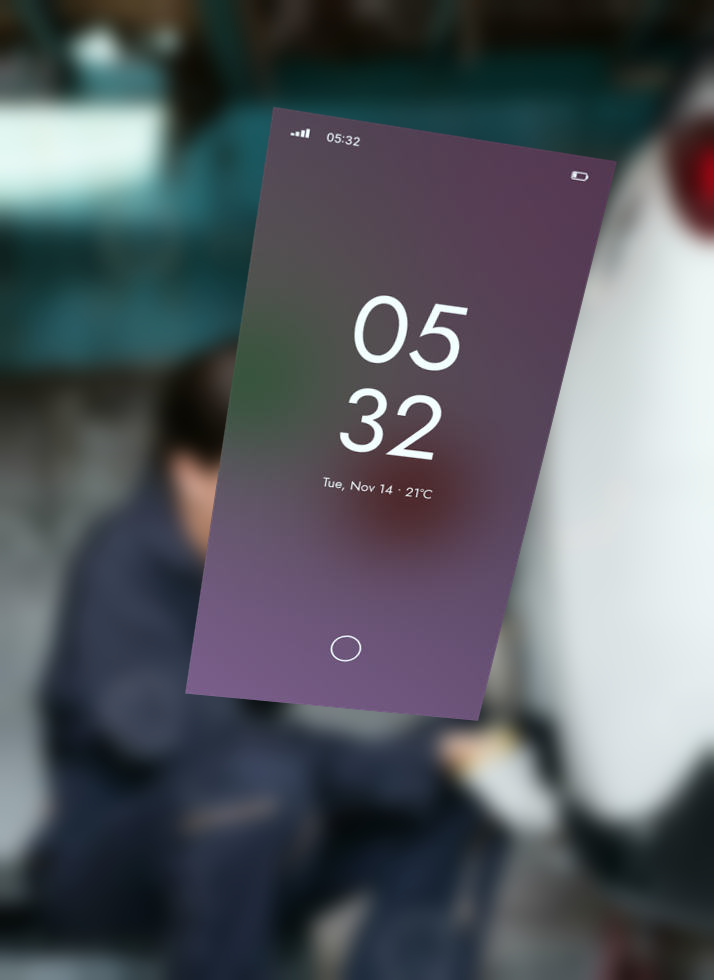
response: 5h32
